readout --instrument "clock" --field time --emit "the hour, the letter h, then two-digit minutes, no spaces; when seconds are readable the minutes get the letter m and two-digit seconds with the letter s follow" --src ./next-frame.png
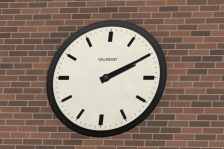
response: 2h10
